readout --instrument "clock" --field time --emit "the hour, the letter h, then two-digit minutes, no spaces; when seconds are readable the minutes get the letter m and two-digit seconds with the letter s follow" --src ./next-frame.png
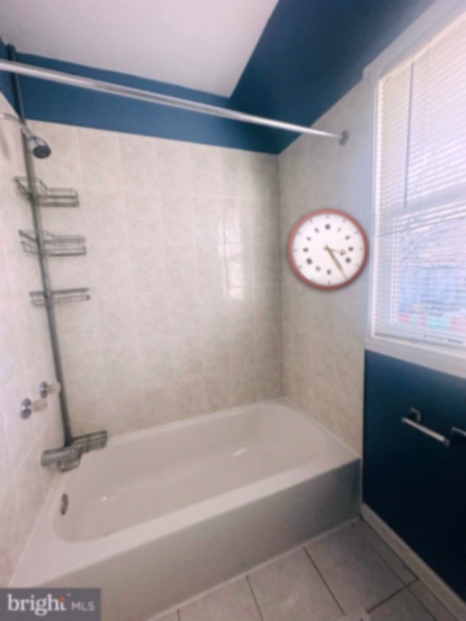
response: 3h25
